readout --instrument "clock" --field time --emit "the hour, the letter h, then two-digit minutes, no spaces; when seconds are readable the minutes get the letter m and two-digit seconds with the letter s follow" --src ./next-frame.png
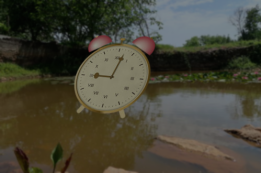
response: 9h02
